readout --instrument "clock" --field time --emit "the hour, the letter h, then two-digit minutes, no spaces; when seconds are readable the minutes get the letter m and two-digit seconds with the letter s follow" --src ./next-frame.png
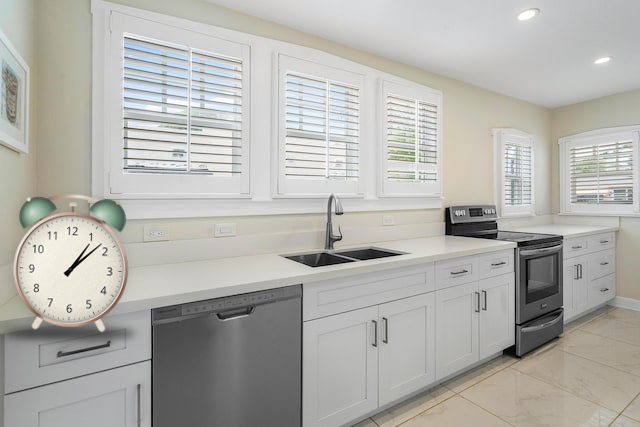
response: 1h08
